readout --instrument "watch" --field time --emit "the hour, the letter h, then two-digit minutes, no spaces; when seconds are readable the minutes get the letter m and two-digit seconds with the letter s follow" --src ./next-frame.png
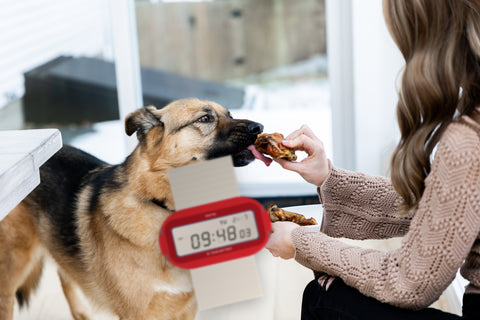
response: 9h48
